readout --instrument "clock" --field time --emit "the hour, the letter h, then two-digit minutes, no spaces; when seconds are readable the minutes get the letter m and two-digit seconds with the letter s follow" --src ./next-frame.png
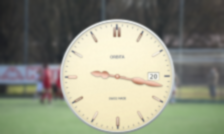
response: 9h17
